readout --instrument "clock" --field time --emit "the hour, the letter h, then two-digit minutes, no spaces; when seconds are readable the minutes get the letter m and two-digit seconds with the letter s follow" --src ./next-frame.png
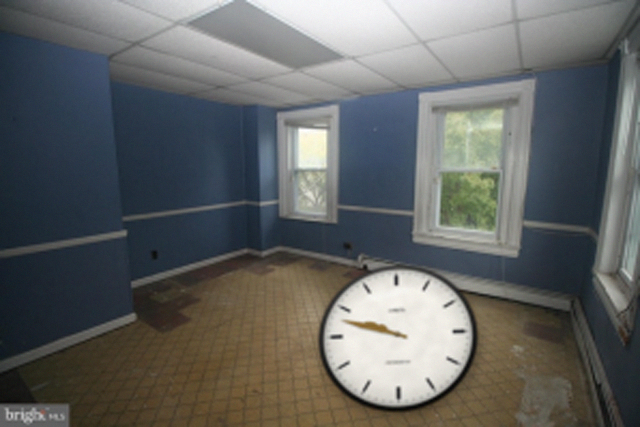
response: 9h48
